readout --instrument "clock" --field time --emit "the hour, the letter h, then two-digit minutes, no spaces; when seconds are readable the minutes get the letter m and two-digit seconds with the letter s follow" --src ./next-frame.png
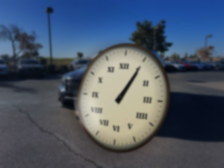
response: 1h05
